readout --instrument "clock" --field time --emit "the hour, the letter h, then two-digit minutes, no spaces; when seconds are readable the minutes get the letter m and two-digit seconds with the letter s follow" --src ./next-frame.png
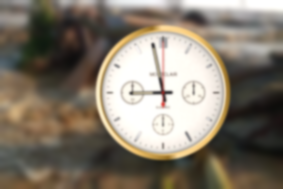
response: 8h58
